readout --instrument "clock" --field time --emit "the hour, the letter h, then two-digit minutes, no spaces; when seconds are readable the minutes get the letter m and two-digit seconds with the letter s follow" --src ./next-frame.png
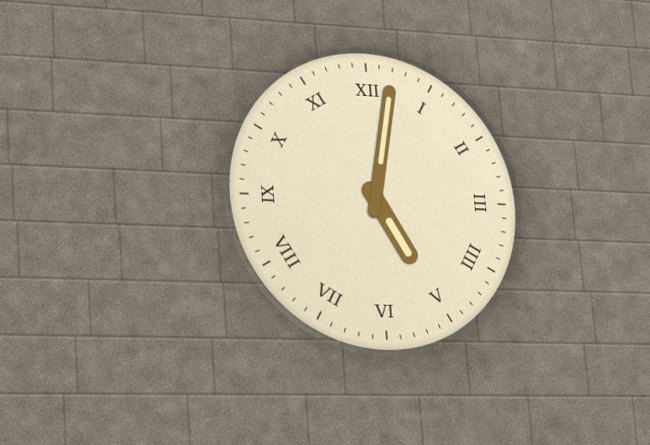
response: 5h02
